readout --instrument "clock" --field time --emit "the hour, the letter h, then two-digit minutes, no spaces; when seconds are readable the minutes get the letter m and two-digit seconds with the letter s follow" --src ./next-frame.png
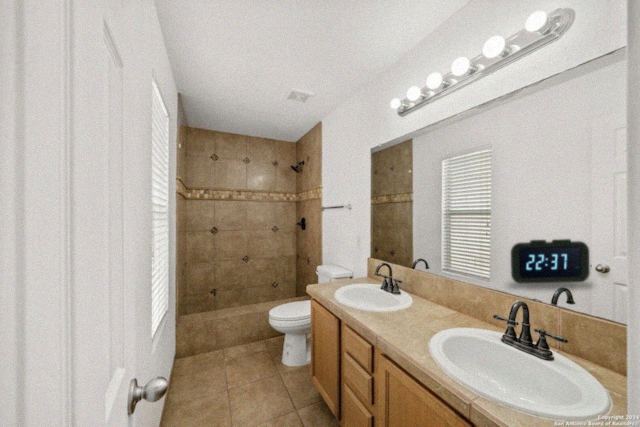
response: 22h37
